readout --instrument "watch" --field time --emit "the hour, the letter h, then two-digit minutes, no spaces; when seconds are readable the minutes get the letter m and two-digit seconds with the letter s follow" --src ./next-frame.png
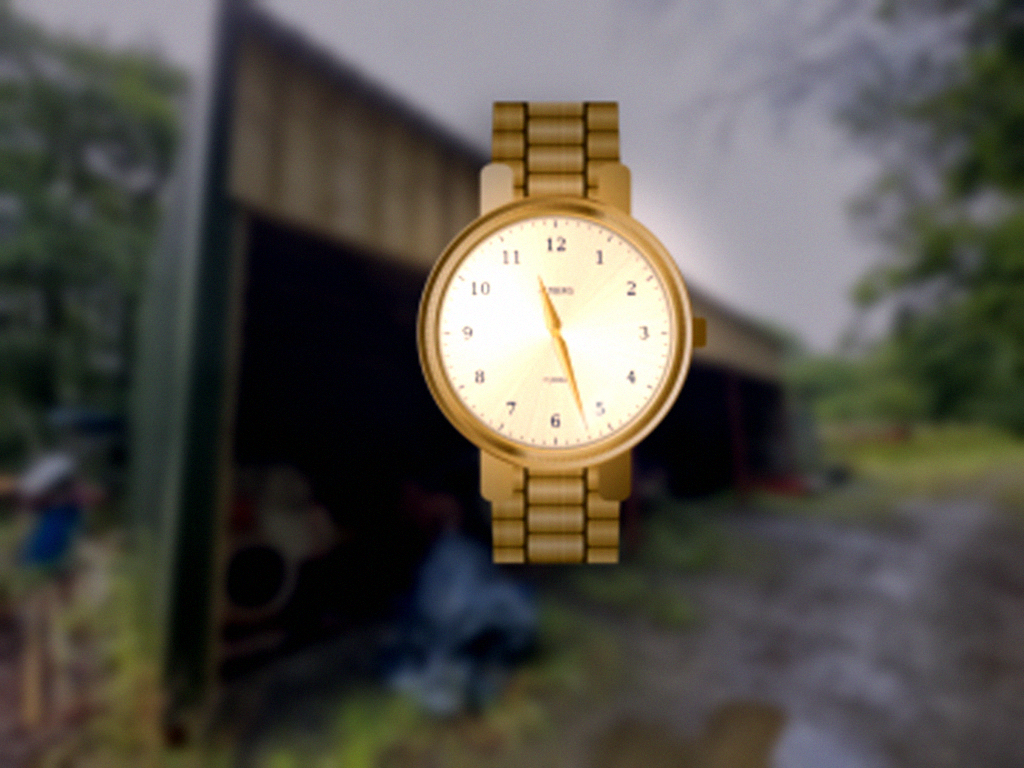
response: 11h27
